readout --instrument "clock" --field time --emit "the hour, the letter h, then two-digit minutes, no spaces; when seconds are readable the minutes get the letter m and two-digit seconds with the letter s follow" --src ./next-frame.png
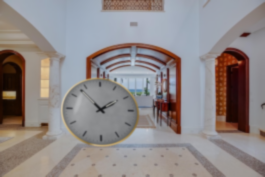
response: 1h53
